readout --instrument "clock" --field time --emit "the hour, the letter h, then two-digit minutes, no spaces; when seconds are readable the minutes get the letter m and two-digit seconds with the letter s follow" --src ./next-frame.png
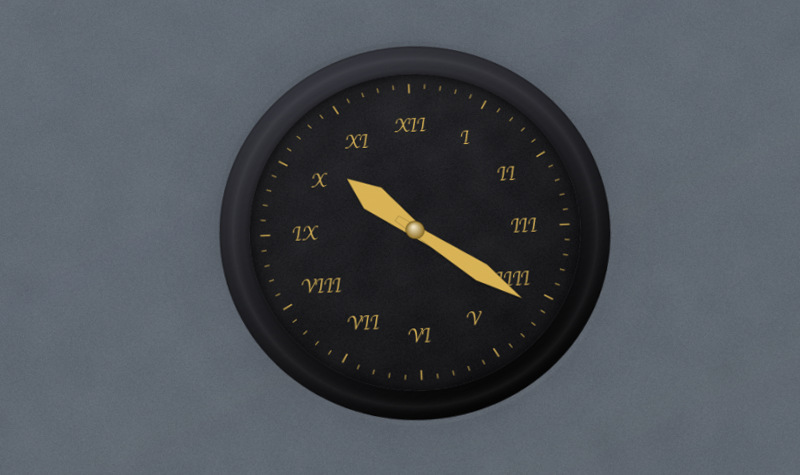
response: 10h21
